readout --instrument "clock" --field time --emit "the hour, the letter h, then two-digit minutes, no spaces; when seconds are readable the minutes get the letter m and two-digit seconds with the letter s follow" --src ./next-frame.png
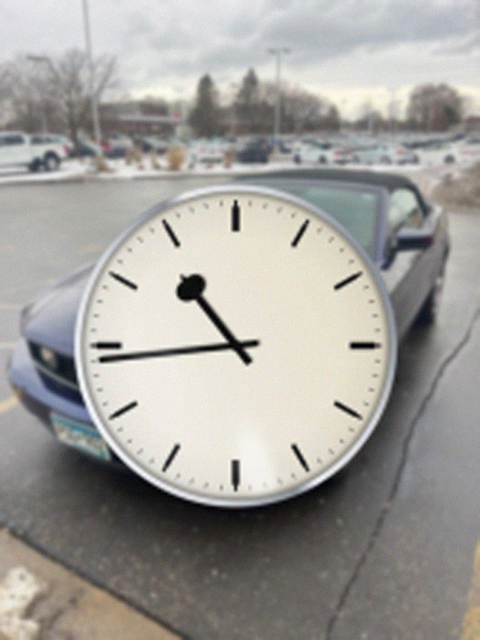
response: 10h44
